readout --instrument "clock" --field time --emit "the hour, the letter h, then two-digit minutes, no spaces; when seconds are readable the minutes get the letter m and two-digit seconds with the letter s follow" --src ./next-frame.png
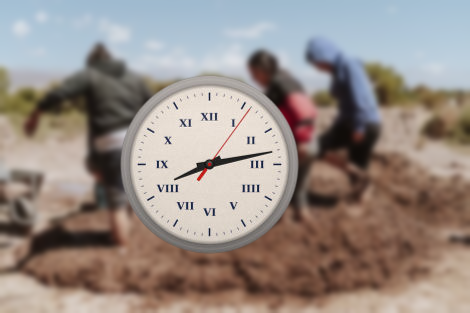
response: 8h13m06s
